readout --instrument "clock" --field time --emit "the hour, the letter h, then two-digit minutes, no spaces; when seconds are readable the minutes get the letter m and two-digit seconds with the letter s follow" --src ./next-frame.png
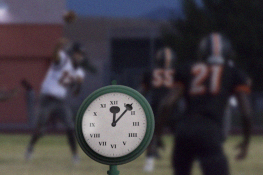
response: 12h07
